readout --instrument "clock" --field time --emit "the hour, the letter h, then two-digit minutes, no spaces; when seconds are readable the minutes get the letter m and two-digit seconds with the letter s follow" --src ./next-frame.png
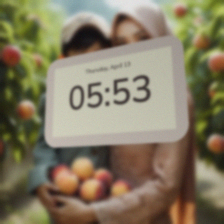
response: 5h53
